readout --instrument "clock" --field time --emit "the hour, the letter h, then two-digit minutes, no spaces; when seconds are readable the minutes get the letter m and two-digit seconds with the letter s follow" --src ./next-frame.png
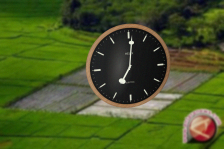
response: 7h01
